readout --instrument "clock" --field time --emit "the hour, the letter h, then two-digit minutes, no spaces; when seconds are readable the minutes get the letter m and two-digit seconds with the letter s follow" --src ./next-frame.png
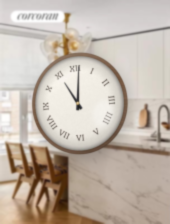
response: 11h01
